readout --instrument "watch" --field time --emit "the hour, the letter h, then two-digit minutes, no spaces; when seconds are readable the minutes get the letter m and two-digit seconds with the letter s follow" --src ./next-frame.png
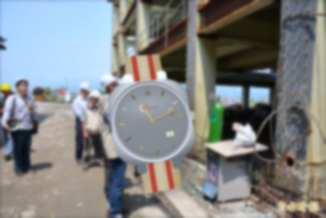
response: 11h12
